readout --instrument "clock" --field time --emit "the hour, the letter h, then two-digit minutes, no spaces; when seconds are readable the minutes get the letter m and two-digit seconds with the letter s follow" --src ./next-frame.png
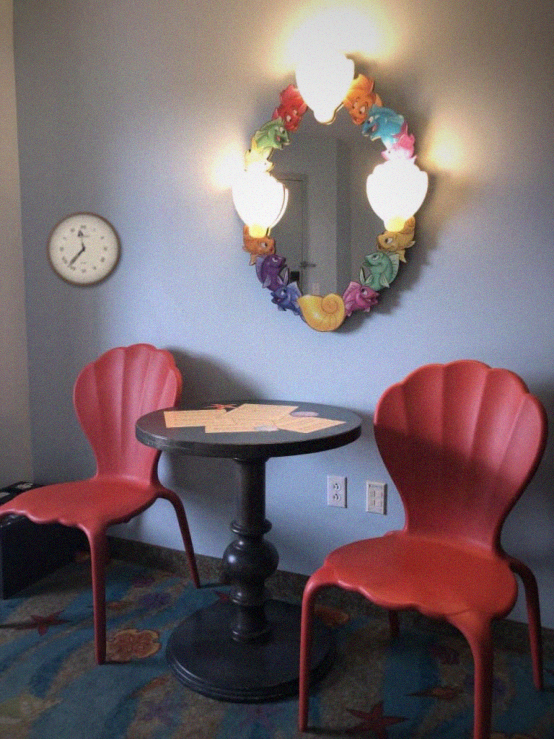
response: 11h37
